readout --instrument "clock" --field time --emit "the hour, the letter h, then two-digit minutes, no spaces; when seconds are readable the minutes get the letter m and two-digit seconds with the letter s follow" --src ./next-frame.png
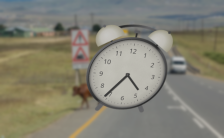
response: 4h36
